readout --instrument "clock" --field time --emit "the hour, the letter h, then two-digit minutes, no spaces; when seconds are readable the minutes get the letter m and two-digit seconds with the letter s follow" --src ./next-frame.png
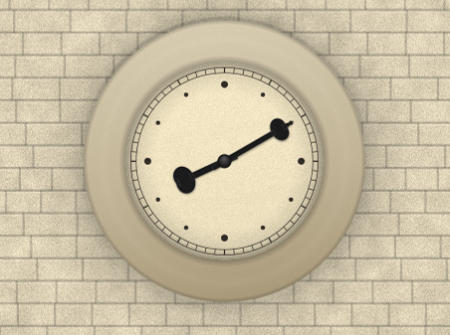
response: 8h10
